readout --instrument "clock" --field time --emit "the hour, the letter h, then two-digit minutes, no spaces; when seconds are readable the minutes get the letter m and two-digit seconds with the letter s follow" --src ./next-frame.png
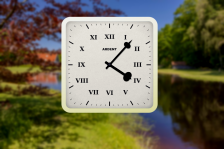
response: 4h07
